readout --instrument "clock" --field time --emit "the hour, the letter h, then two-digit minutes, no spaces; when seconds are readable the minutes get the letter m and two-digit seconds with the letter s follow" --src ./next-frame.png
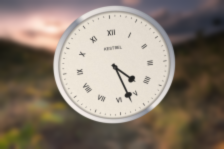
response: 4h27
